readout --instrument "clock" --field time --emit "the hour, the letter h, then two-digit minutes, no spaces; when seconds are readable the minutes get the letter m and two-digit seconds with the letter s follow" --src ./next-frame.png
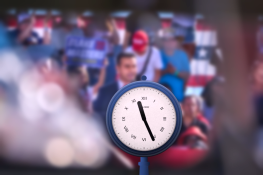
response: 11h26
